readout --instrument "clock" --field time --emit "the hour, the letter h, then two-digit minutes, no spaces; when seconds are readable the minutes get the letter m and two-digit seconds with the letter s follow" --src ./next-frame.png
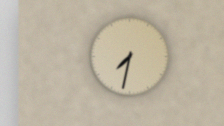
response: 7h32
